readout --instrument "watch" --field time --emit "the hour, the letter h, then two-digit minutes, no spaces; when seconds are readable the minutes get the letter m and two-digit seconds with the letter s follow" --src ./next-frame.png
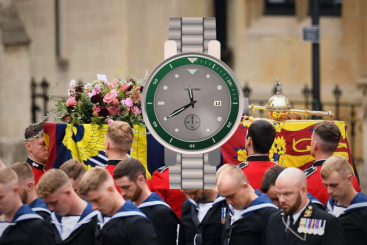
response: 11h40
